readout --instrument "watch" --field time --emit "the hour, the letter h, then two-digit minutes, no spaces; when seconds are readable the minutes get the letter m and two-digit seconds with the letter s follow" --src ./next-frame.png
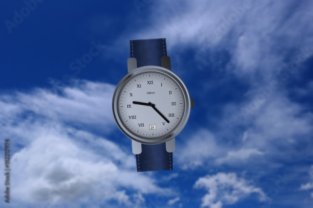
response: 9h23
